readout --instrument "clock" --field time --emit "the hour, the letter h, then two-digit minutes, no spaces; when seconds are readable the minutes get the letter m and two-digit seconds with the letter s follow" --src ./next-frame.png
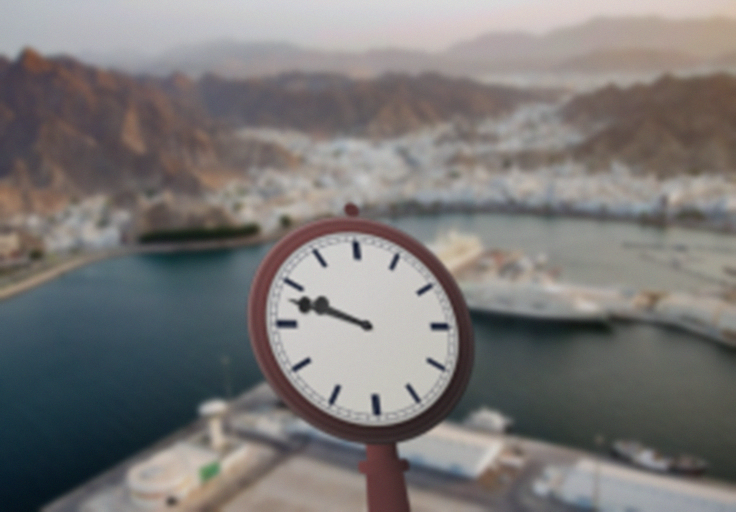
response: 9h48
